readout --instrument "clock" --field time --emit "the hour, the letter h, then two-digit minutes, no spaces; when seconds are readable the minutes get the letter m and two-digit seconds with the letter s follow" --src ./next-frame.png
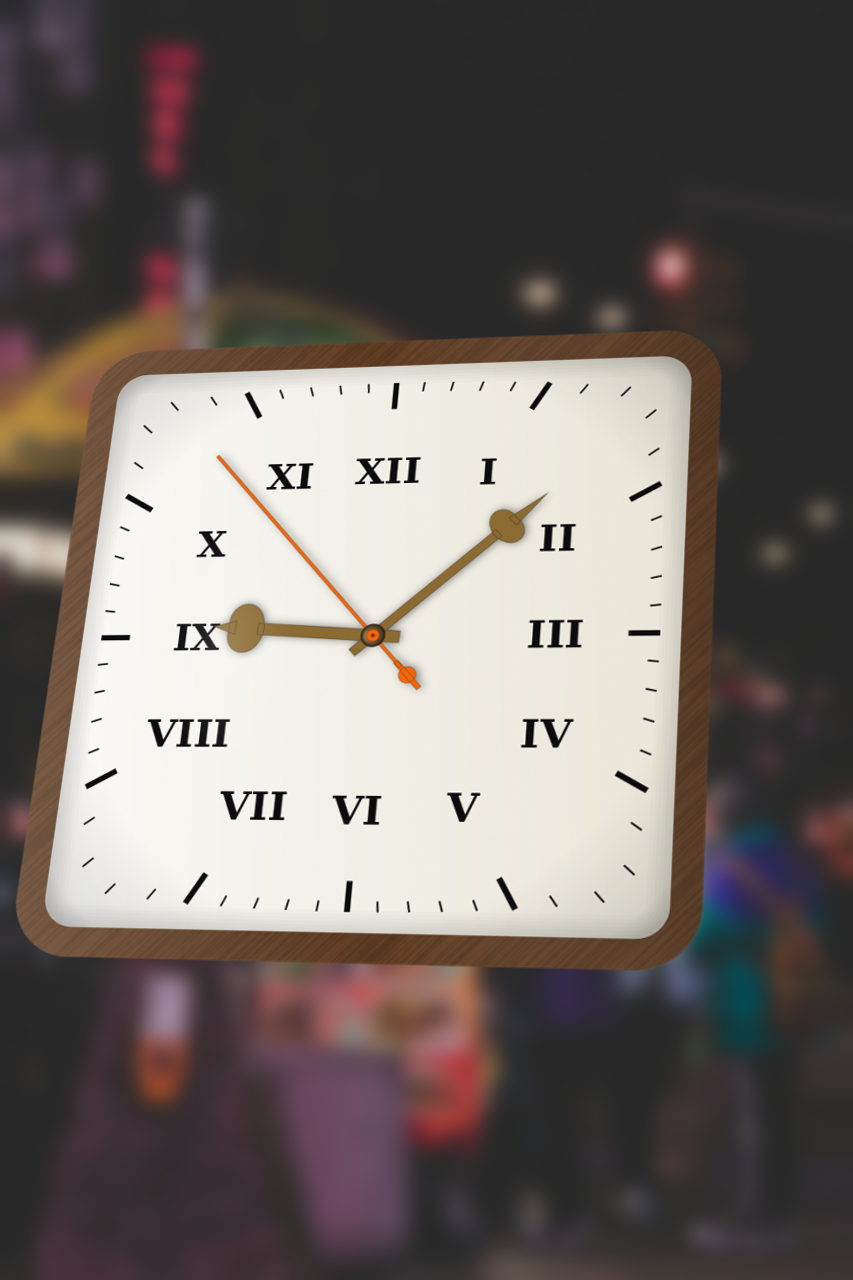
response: 9h07m53s
